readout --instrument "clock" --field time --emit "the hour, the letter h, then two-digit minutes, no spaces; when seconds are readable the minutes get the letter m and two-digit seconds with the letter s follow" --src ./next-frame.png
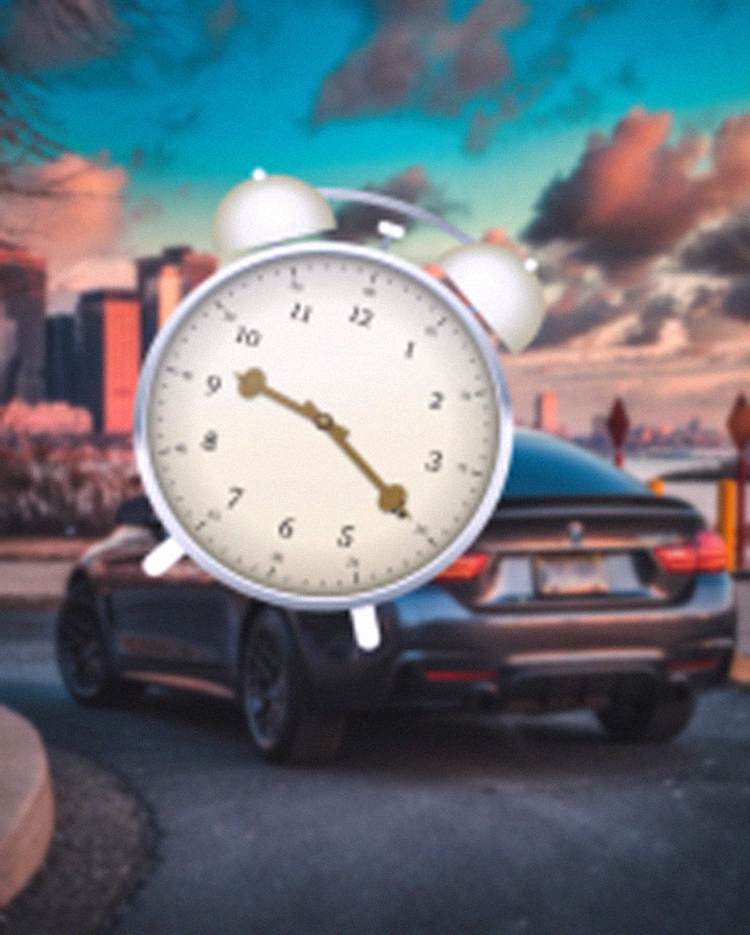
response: 9h20
